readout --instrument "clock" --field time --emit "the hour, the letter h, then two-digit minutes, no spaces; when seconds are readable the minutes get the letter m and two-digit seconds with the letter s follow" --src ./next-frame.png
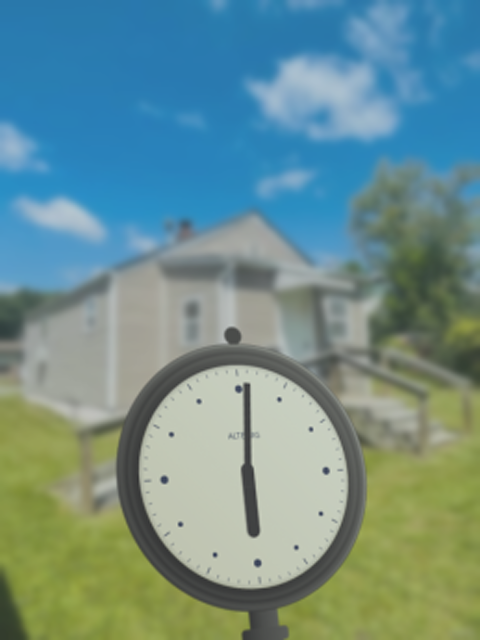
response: 6h01
